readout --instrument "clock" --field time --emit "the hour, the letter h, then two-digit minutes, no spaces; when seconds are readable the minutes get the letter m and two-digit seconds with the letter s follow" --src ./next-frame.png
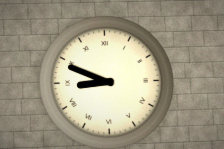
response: 8h49
